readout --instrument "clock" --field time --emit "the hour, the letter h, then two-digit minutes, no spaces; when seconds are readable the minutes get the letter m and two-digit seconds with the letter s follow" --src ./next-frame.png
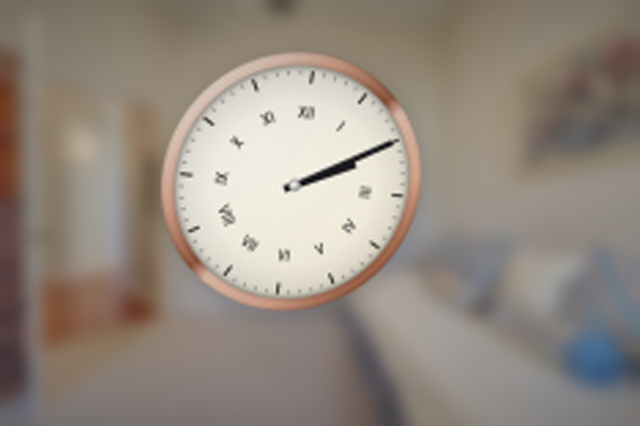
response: 2h10
